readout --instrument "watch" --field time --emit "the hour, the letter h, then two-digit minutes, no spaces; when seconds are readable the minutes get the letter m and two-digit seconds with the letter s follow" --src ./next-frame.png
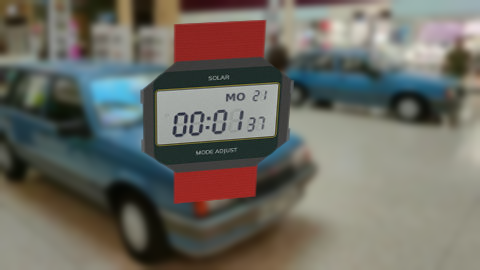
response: 0h01m37s
